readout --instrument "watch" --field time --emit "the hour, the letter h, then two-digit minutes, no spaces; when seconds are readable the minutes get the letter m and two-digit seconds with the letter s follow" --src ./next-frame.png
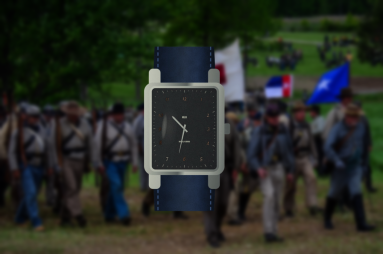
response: 10h32
